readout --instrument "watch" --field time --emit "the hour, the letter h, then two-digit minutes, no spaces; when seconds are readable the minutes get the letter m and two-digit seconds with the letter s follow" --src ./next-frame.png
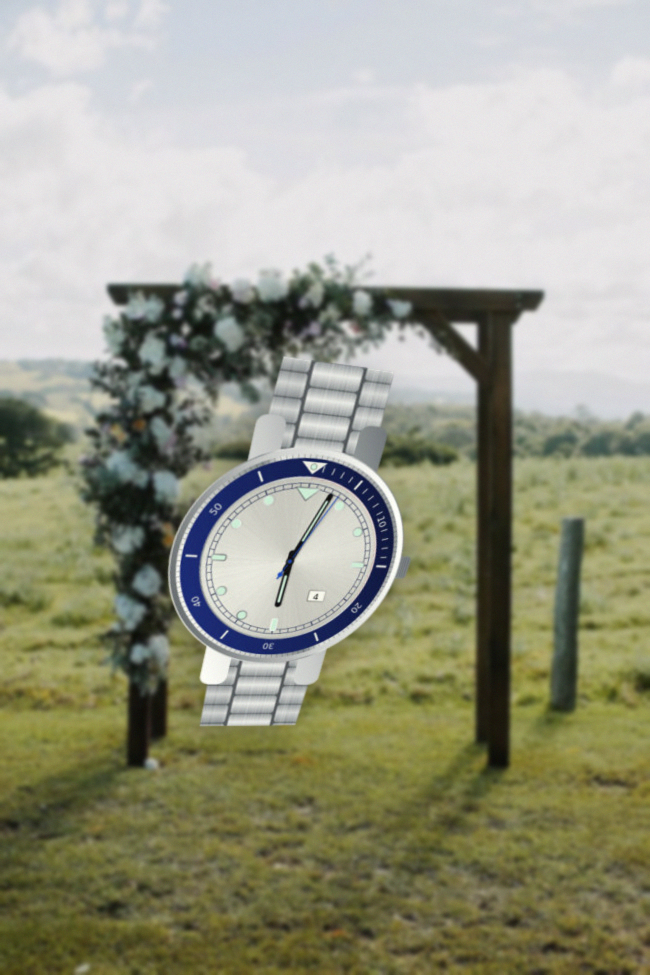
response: 6h03m04s
